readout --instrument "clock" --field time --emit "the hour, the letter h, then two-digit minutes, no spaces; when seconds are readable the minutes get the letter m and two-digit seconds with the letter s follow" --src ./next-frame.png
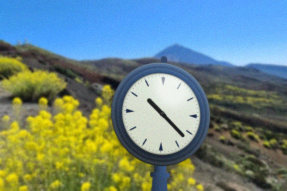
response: 10h22
